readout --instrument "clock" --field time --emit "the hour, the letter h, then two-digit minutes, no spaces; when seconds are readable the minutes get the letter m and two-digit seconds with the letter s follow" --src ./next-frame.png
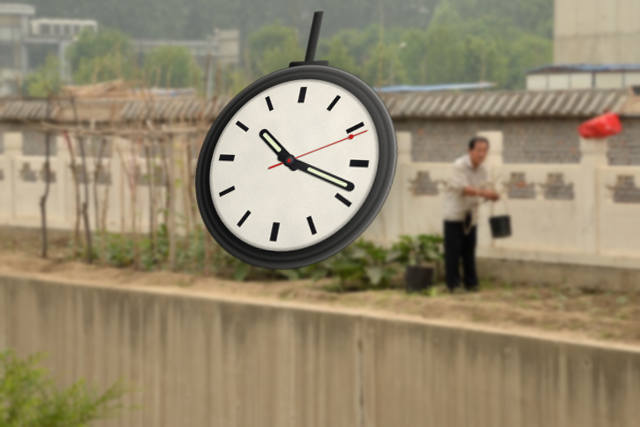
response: 10h18m11s
